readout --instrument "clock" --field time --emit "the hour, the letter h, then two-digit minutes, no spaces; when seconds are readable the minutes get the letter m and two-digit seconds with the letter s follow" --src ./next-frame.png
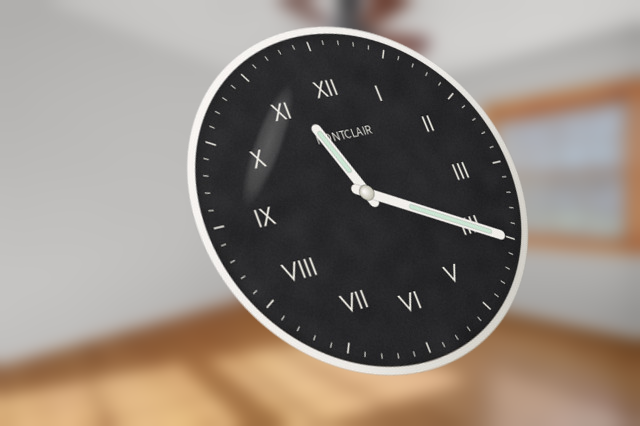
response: 11h20
